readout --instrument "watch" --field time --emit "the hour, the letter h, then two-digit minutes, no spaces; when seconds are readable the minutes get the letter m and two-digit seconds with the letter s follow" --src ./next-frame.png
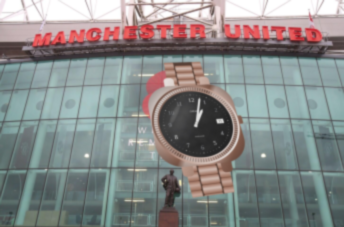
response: 1h03
